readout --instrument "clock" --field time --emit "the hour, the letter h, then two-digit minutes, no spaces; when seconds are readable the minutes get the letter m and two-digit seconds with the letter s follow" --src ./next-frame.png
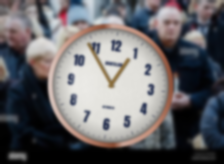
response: 12h54
